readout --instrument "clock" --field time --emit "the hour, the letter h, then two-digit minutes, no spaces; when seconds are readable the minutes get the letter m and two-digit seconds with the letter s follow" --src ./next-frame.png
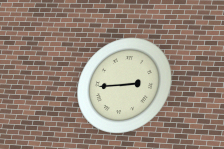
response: 2h44
